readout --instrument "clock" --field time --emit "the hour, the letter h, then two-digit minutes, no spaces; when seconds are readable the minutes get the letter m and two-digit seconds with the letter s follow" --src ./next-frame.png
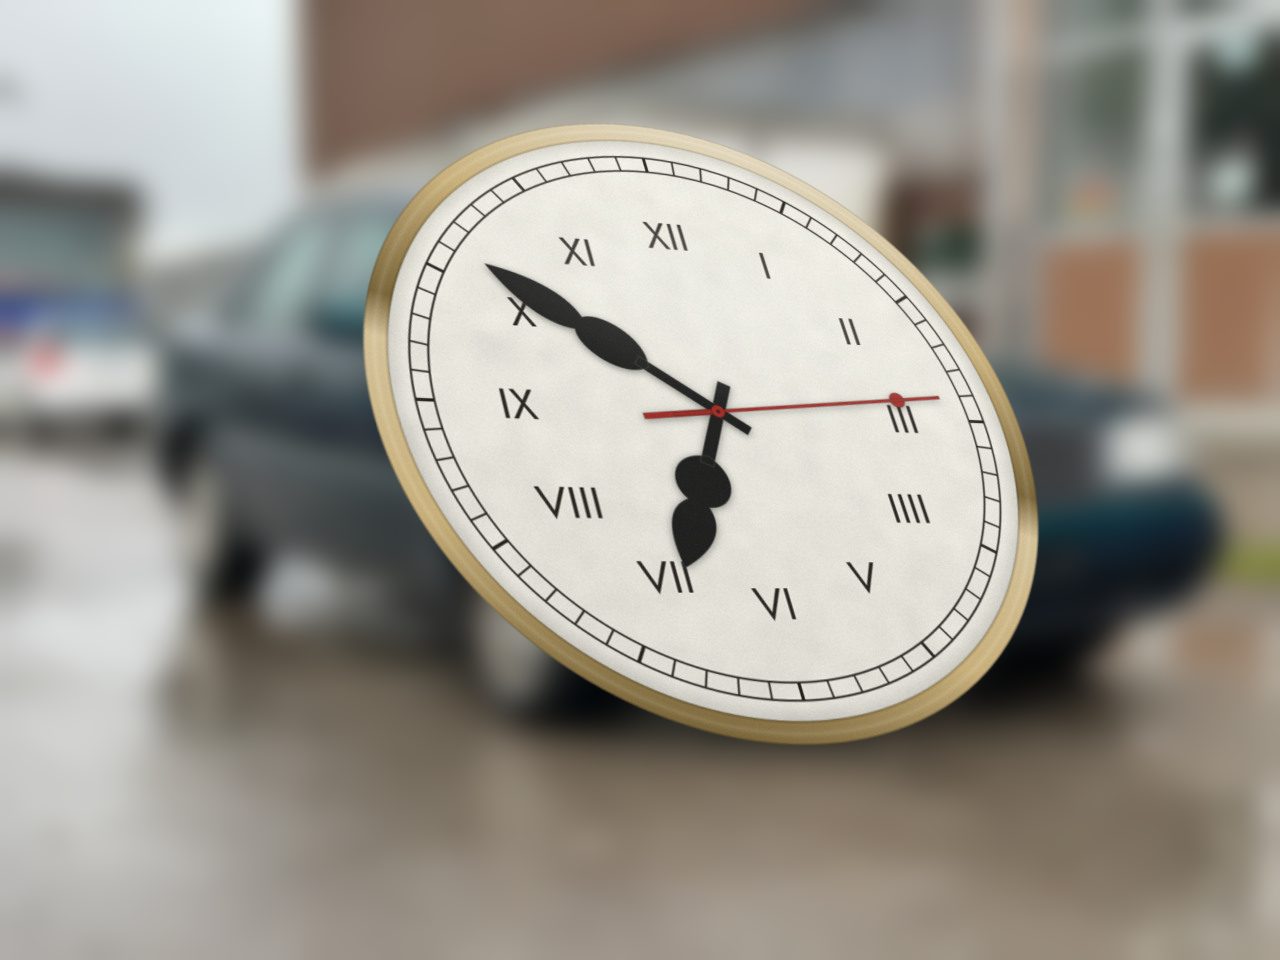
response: 6h51m14s
